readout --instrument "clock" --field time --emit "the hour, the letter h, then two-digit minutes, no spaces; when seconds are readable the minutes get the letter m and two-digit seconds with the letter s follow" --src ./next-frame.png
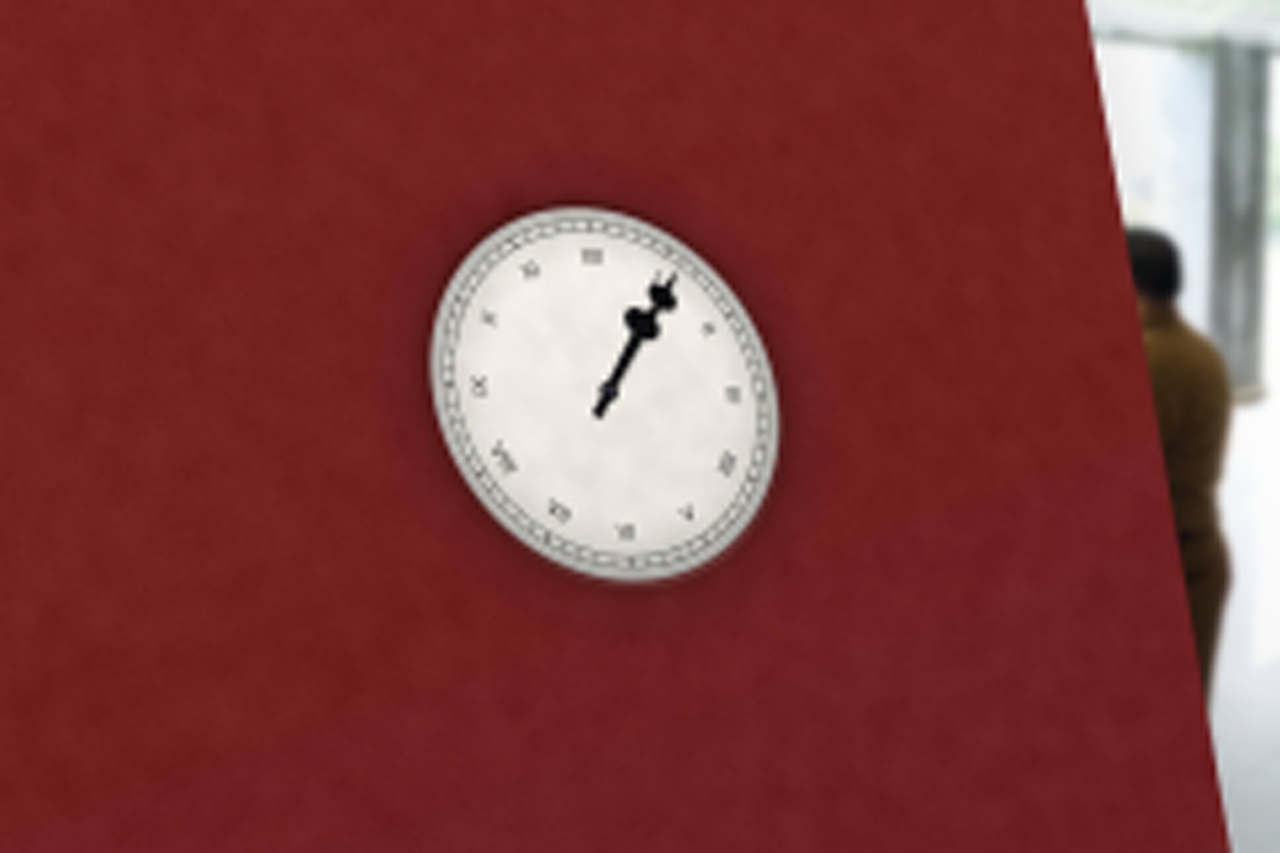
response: 1h06
